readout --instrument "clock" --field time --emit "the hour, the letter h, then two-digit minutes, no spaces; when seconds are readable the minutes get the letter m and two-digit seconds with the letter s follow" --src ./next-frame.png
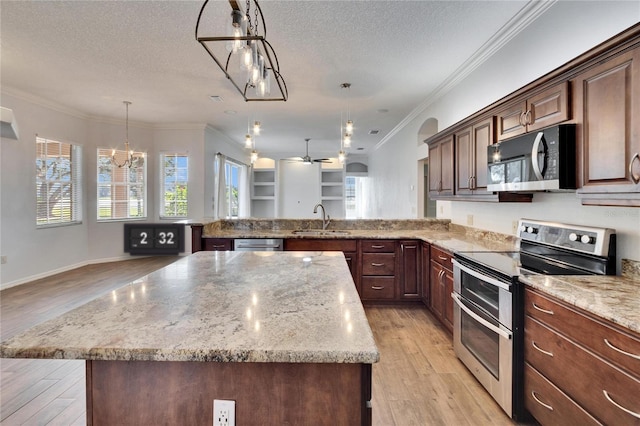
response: 2h32
